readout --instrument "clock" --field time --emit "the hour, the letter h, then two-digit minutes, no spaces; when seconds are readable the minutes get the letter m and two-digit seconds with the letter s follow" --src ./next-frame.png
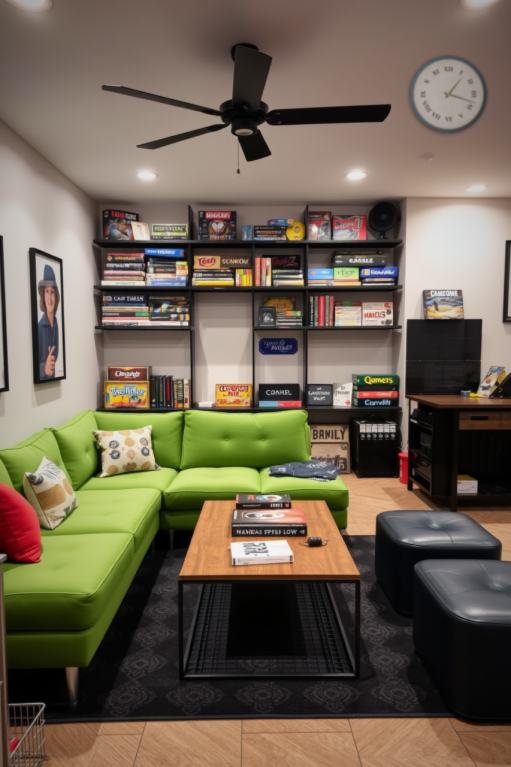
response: 1h18
